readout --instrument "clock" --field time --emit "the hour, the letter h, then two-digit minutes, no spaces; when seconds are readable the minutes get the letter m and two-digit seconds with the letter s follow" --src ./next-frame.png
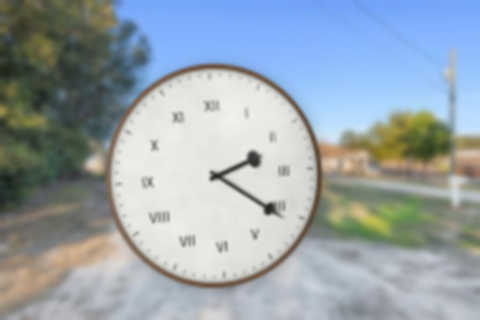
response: 2h21
